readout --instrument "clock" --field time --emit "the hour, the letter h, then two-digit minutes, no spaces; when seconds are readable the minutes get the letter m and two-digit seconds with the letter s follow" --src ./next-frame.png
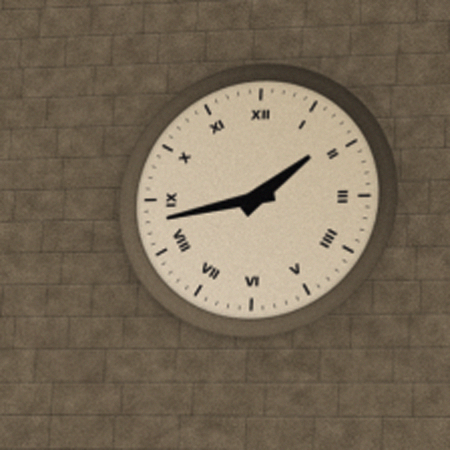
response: 1h43
